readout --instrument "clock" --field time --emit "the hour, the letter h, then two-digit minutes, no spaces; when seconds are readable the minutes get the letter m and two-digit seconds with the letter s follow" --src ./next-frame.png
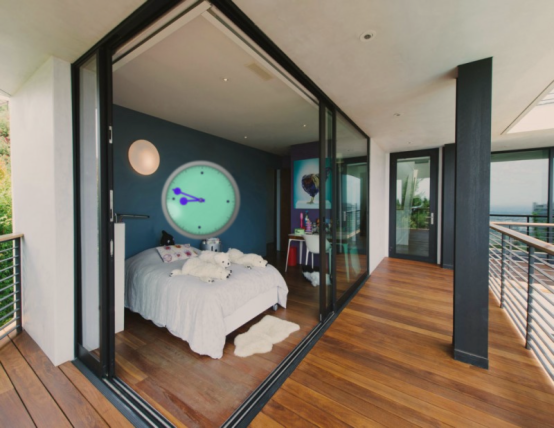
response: 8h48
